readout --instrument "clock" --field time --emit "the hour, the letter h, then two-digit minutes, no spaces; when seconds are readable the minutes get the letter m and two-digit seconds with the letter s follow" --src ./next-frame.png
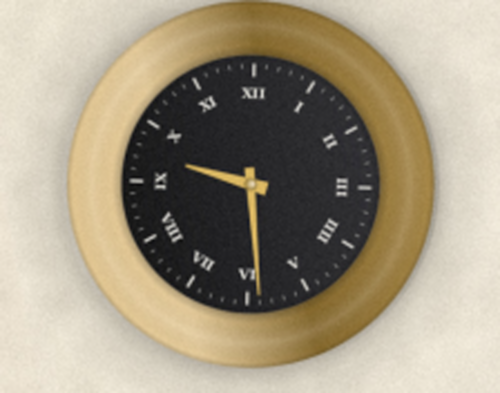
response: 9h29
